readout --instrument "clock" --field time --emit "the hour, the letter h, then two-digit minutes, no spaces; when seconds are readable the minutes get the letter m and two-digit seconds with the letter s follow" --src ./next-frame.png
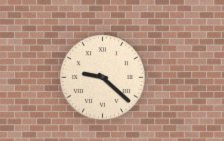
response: 9h22
